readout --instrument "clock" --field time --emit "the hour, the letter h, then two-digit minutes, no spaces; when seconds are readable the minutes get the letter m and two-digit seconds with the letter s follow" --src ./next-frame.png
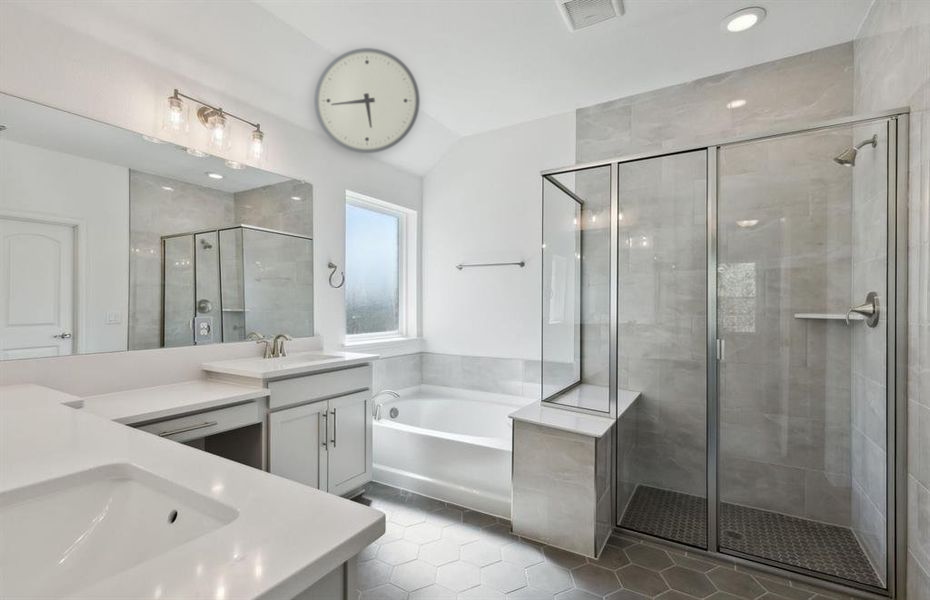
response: 5h44
